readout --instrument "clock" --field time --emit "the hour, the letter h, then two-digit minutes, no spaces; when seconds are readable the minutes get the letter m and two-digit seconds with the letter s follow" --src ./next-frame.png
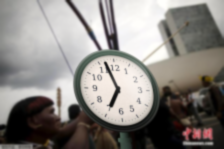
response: 6h57
